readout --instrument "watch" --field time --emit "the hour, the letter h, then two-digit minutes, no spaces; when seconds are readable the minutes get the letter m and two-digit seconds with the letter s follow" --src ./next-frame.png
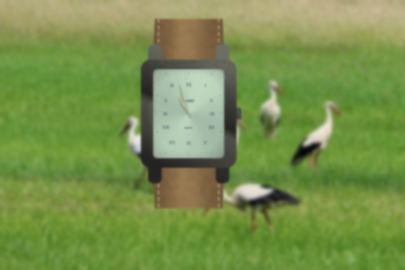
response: 10h57
